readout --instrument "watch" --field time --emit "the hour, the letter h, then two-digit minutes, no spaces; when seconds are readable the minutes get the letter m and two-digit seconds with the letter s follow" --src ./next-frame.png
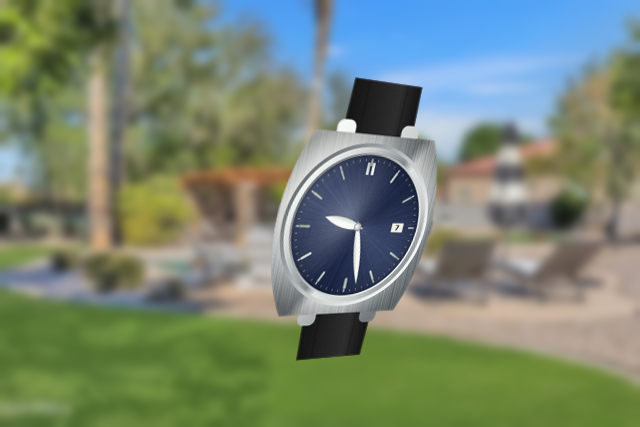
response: 9h28
